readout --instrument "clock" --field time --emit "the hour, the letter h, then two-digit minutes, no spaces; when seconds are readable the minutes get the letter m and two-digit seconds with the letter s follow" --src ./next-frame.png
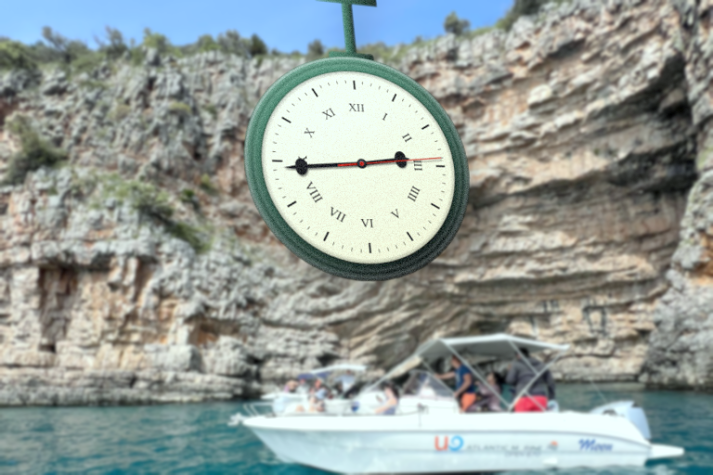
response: 2h44m14s
